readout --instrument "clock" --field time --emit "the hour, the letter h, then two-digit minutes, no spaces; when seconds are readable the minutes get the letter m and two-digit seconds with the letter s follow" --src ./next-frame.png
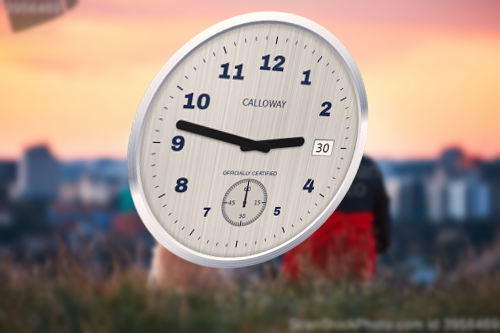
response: 2h47
